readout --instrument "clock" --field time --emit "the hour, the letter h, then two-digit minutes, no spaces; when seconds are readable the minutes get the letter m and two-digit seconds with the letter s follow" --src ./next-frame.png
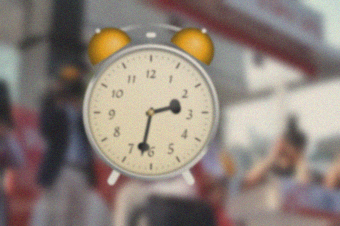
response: 2h32
